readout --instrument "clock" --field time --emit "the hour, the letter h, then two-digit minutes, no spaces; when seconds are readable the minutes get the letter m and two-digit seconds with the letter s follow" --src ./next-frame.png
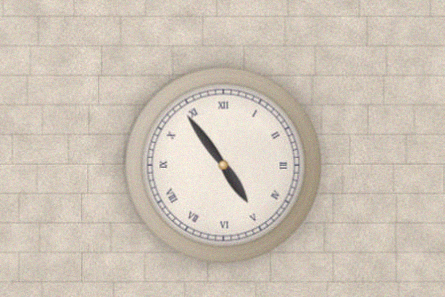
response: 4h54
